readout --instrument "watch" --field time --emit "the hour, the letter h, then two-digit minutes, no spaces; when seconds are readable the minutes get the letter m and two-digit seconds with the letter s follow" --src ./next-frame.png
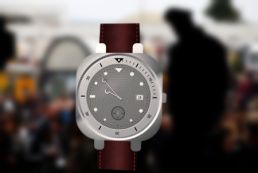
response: 9h53
